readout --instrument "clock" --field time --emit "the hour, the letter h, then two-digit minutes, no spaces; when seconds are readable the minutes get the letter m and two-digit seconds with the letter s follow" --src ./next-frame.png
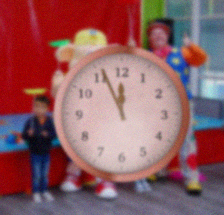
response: 11h56
